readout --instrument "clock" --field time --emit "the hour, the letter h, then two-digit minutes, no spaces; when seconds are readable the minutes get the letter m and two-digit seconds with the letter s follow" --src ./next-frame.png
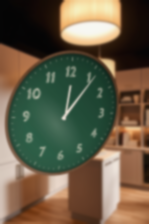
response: 12h06
